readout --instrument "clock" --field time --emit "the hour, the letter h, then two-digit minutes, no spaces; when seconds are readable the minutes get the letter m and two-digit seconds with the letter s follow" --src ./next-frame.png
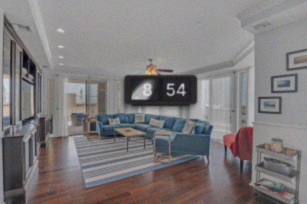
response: 8h54
